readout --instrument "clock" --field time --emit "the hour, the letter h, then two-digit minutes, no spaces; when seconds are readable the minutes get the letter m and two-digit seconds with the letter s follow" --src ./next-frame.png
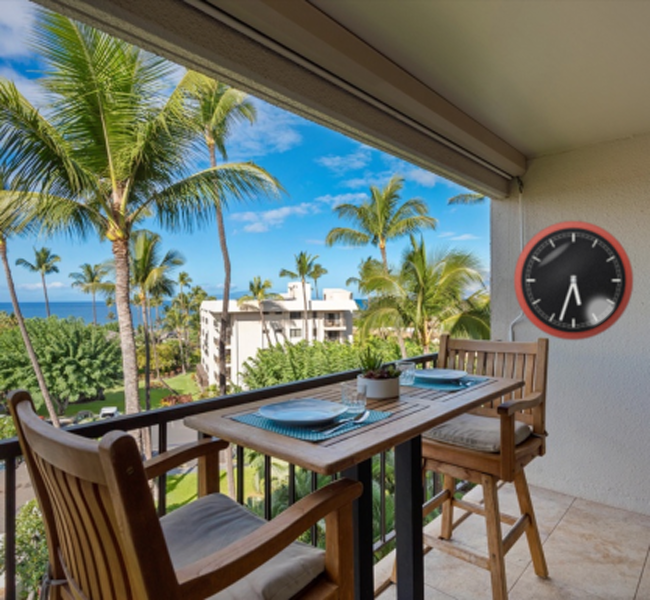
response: 5h33
